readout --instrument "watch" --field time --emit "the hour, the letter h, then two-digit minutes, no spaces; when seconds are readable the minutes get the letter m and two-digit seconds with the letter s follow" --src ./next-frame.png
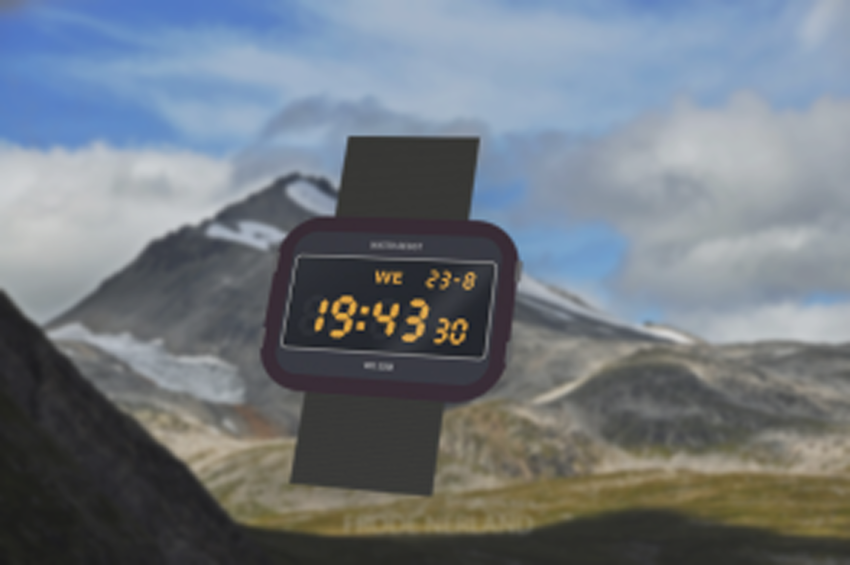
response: 19h43m30s
